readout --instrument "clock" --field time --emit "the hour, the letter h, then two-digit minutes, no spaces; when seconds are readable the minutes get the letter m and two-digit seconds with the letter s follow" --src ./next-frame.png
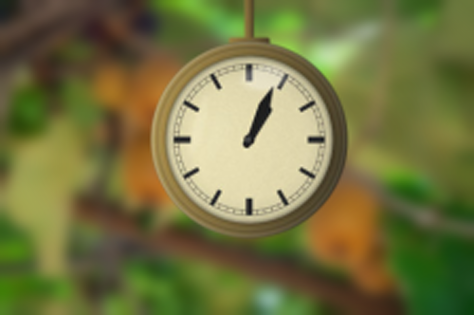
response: 1h04
